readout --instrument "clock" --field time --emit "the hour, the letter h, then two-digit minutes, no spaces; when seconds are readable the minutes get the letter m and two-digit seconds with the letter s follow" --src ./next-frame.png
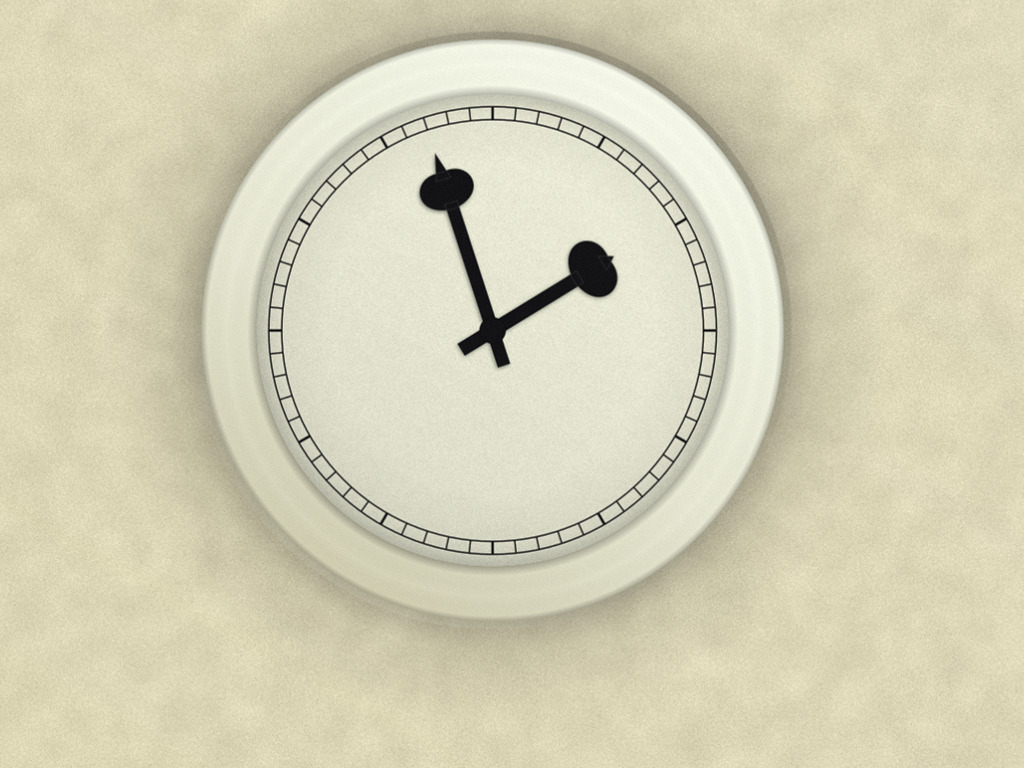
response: 1h57
